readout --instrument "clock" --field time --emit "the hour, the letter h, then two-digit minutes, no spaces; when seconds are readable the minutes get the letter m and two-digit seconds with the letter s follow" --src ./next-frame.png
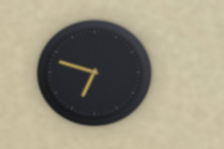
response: 6h48
